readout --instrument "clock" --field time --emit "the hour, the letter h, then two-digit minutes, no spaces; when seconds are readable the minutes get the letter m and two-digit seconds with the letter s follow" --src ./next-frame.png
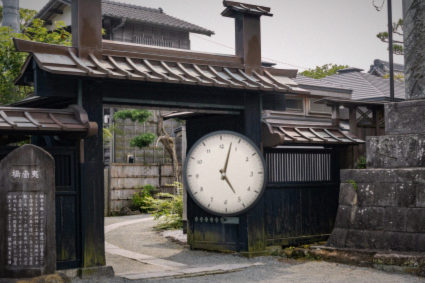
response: 5h03
